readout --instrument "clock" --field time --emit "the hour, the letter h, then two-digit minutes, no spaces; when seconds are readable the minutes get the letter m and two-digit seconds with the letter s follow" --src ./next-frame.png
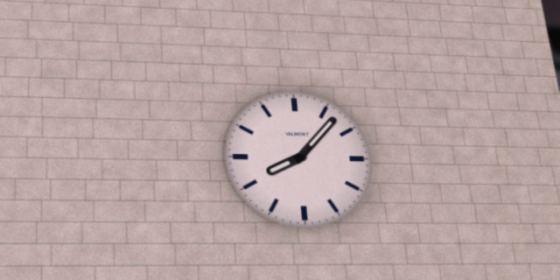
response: 8h07
